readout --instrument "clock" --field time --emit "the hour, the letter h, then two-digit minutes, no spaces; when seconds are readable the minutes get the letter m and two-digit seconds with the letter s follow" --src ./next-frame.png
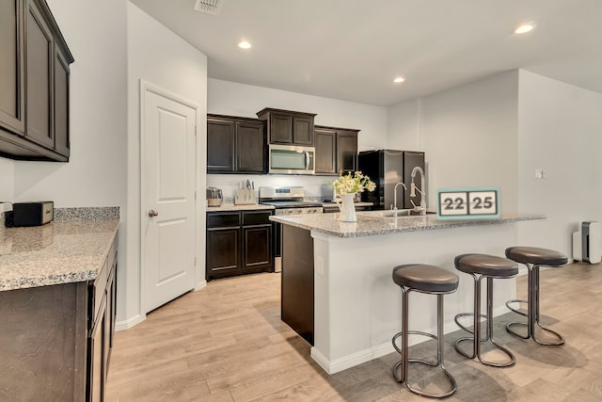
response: 22h25
